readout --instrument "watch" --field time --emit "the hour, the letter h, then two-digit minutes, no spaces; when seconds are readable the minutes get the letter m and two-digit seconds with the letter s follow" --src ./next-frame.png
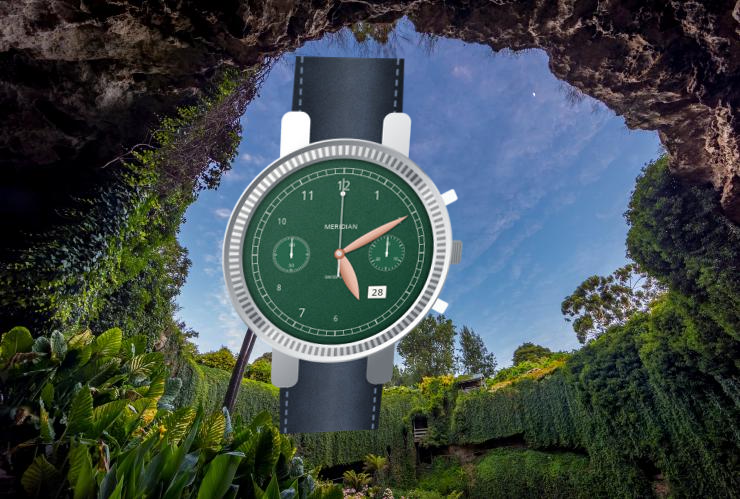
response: 5h10
